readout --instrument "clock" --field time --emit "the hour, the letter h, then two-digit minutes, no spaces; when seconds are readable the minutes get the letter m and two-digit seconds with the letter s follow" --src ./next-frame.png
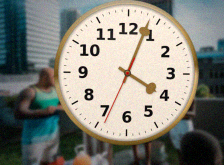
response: 4h03m34s
